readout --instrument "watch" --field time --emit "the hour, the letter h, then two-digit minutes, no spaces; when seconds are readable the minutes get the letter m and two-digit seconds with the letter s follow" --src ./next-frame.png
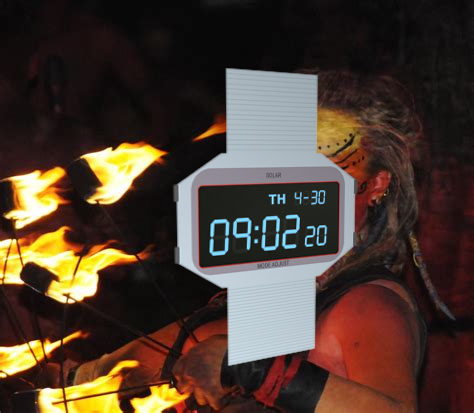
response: 9h02m20s
